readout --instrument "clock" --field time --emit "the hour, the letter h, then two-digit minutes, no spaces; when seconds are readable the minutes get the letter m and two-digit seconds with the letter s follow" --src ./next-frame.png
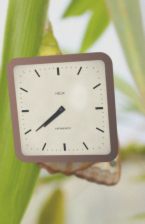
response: 7h39
